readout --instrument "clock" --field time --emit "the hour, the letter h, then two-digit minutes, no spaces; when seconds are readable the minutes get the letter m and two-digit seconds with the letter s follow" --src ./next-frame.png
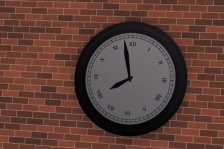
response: 7h58
